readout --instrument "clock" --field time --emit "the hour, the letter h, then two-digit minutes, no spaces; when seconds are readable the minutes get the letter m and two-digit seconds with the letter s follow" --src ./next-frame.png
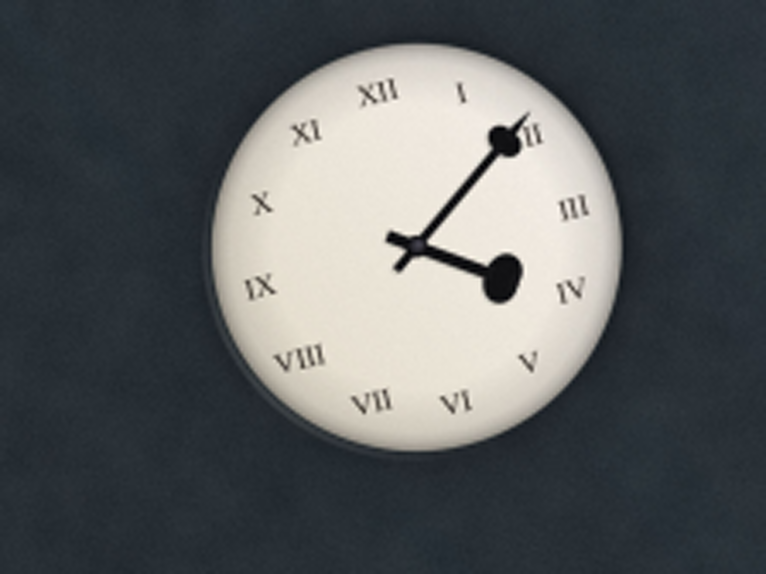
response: 4h09
